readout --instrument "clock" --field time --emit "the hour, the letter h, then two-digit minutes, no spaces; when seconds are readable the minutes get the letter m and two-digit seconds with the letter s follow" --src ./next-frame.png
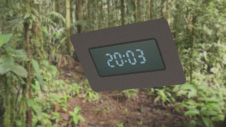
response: 20h03
